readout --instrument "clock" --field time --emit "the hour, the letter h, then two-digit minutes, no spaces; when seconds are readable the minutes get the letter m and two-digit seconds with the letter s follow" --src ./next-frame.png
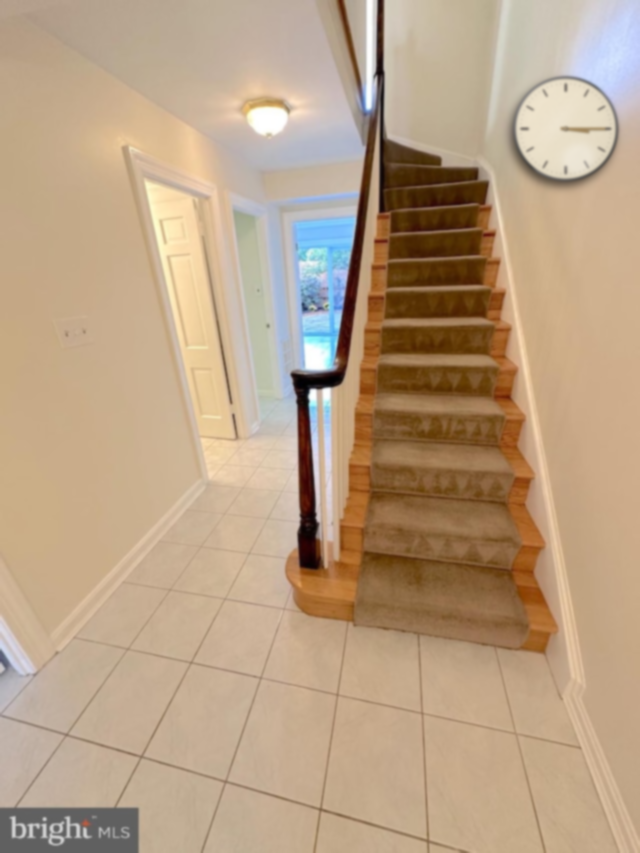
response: 3h15
